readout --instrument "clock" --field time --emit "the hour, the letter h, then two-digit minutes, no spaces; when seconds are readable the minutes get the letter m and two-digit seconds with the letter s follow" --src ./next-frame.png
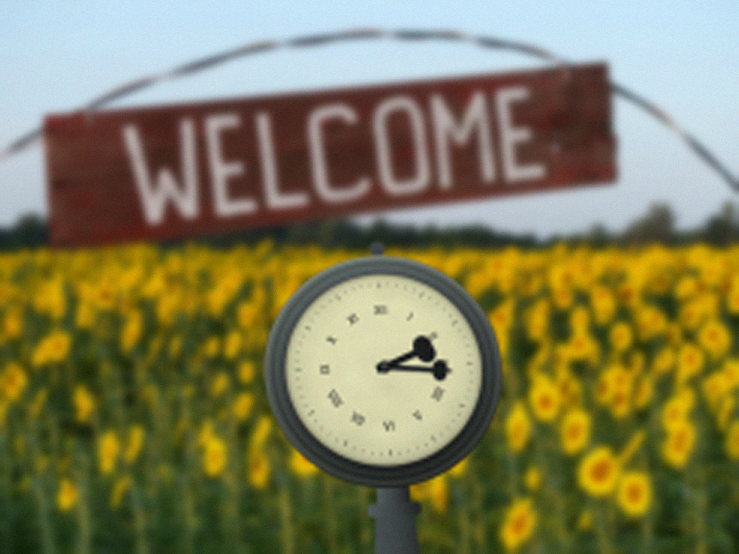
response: 2h16
